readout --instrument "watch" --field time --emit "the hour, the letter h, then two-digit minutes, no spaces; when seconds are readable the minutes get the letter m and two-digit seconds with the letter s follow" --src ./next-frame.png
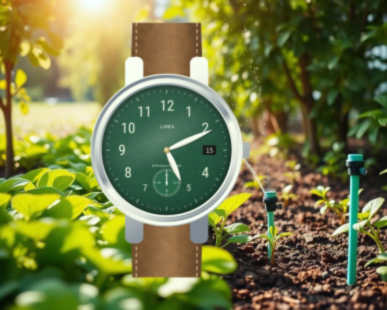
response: 5h11
